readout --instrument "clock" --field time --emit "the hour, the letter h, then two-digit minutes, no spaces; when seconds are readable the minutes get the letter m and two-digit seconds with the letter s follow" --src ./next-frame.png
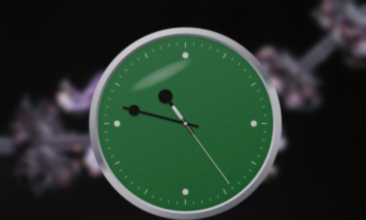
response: 10h47m24s
